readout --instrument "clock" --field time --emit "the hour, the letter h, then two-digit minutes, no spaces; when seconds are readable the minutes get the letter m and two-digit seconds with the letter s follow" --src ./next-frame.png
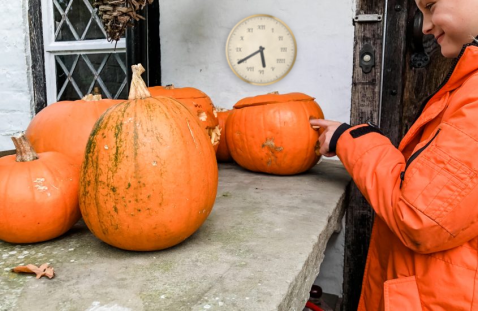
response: 5h40
